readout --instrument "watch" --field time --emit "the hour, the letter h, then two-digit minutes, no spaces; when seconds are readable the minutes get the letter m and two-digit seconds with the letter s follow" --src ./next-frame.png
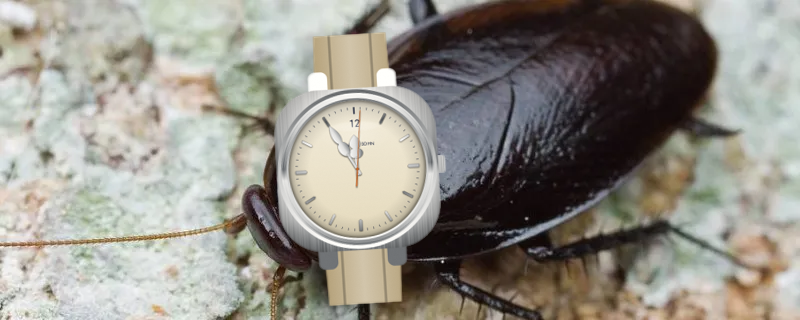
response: 11h55m01s
